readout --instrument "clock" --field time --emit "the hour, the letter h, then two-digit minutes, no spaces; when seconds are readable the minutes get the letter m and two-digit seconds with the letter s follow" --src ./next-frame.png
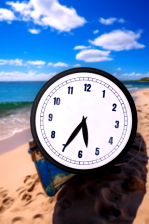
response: 5h35
